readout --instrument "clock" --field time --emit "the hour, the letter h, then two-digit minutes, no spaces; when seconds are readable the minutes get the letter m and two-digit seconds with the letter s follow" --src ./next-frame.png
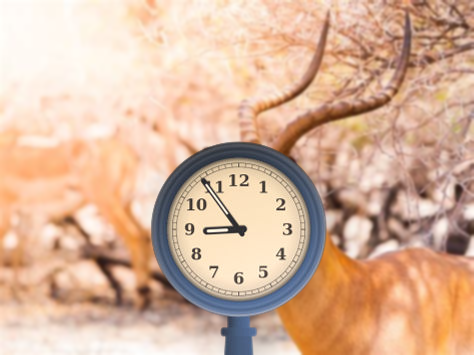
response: 8h54
